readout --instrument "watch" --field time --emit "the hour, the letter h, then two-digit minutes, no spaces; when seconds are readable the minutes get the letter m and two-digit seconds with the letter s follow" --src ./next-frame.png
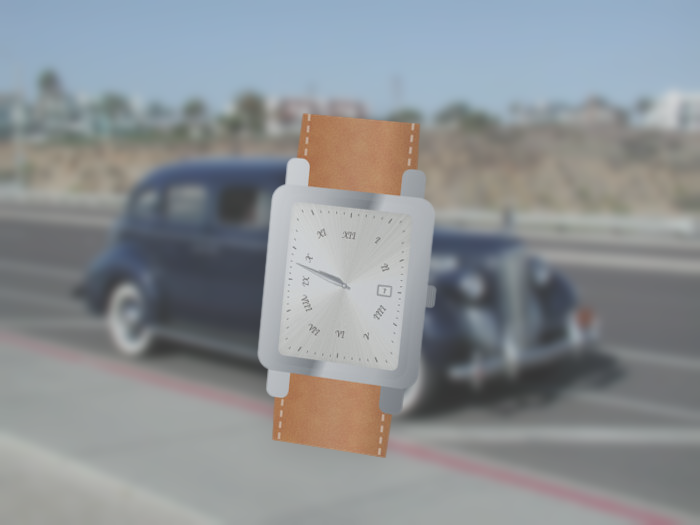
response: 9h48
